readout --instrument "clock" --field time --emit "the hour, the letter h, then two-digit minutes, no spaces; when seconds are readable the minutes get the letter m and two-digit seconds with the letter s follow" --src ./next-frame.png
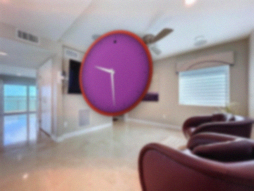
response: 9h28
